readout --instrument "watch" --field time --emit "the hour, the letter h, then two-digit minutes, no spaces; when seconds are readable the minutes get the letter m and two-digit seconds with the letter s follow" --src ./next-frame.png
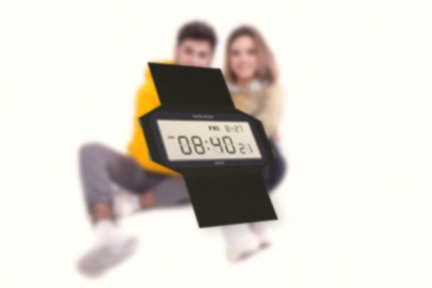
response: 8h40m21s
